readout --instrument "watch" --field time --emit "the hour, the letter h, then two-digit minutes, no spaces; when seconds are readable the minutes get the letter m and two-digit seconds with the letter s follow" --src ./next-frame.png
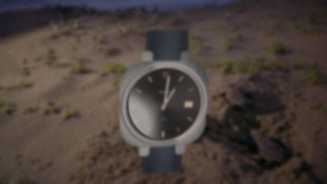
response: 1h01
